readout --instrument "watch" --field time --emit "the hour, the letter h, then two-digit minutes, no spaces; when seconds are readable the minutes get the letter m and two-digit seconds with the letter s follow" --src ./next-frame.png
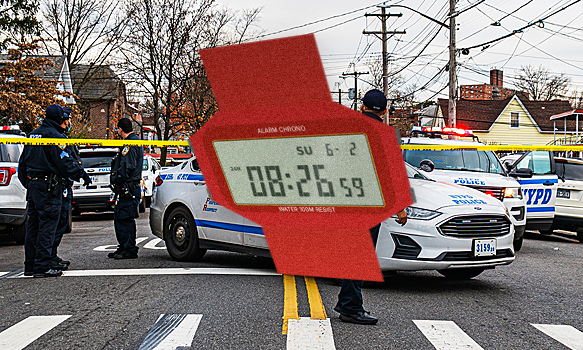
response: 8h26m59s
